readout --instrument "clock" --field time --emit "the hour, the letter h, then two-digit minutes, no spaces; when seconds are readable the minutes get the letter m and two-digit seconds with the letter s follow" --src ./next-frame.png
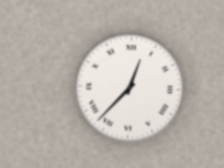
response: 12h37
